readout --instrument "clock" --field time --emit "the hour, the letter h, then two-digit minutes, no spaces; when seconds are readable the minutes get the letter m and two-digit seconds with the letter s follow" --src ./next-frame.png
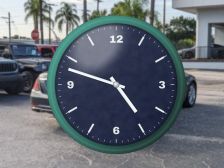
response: 4h48
